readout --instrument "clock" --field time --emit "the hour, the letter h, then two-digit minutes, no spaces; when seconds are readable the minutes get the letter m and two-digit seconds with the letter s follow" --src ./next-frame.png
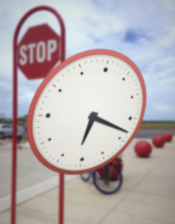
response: 6h18
